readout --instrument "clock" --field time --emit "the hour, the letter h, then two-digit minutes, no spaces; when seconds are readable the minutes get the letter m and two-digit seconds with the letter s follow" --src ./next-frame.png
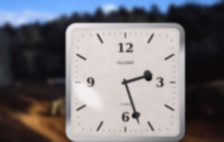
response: 2h27
